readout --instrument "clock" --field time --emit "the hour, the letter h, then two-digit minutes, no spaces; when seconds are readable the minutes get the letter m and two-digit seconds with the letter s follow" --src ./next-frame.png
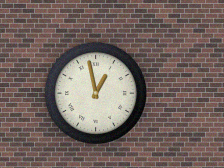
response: 12h58
